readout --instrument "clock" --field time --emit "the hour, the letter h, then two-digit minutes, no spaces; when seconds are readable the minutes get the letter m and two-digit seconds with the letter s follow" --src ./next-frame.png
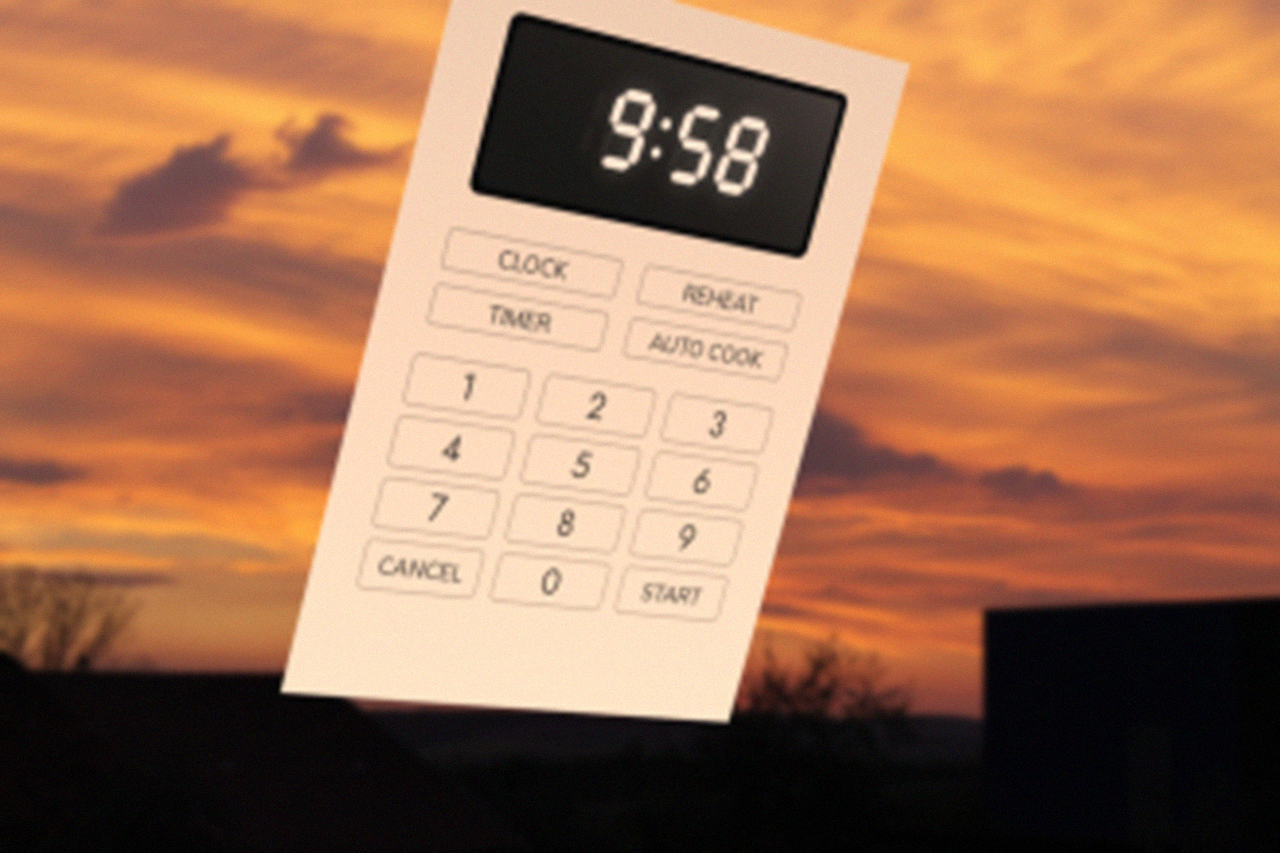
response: 9h58
